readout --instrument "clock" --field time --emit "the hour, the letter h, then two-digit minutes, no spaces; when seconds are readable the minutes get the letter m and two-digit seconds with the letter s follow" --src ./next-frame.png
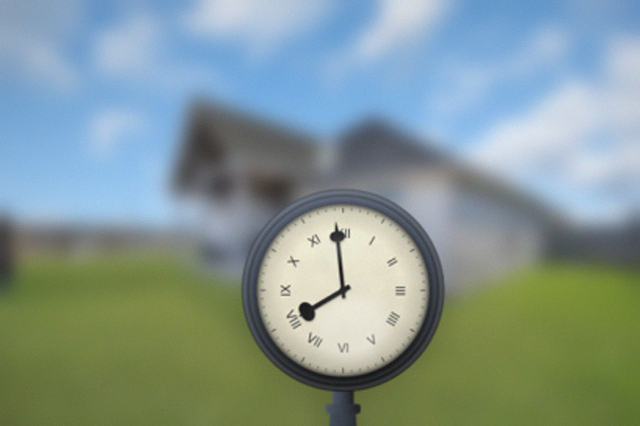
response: 7h59
